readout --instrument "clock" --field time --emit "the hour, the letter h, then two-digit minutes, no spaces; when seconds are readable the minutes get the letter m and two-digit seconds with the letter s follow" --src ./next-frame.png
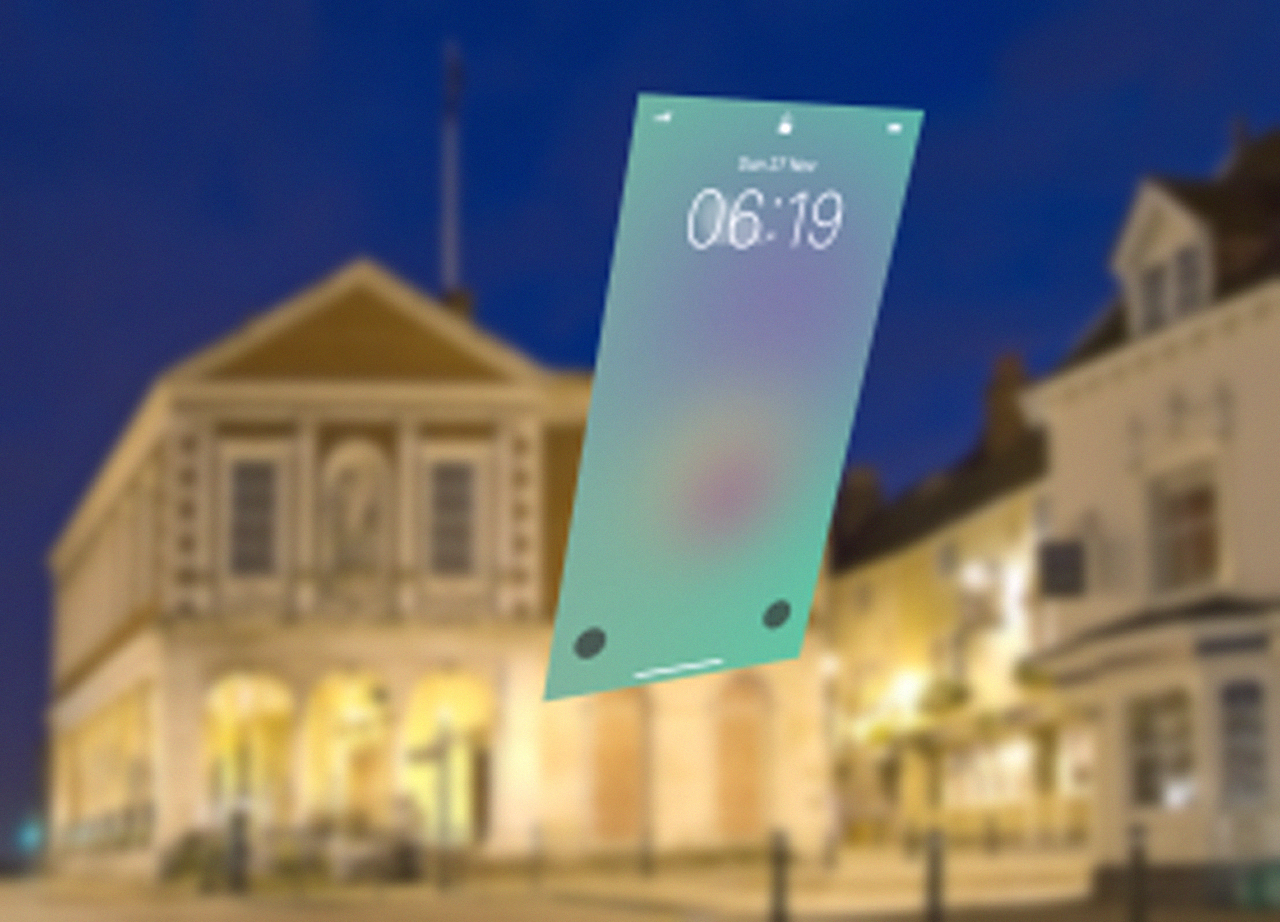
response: 6h19
